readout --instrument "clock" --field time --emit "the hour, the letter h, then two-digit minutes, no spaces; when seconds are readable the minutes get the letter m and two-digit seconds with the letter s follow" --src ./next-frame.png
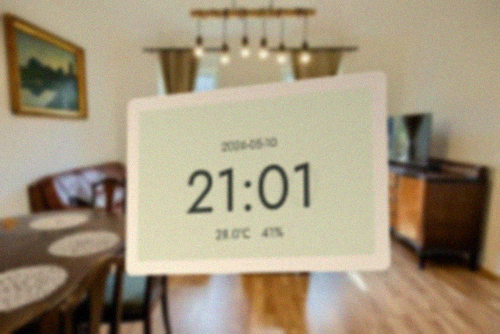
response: 21h01
